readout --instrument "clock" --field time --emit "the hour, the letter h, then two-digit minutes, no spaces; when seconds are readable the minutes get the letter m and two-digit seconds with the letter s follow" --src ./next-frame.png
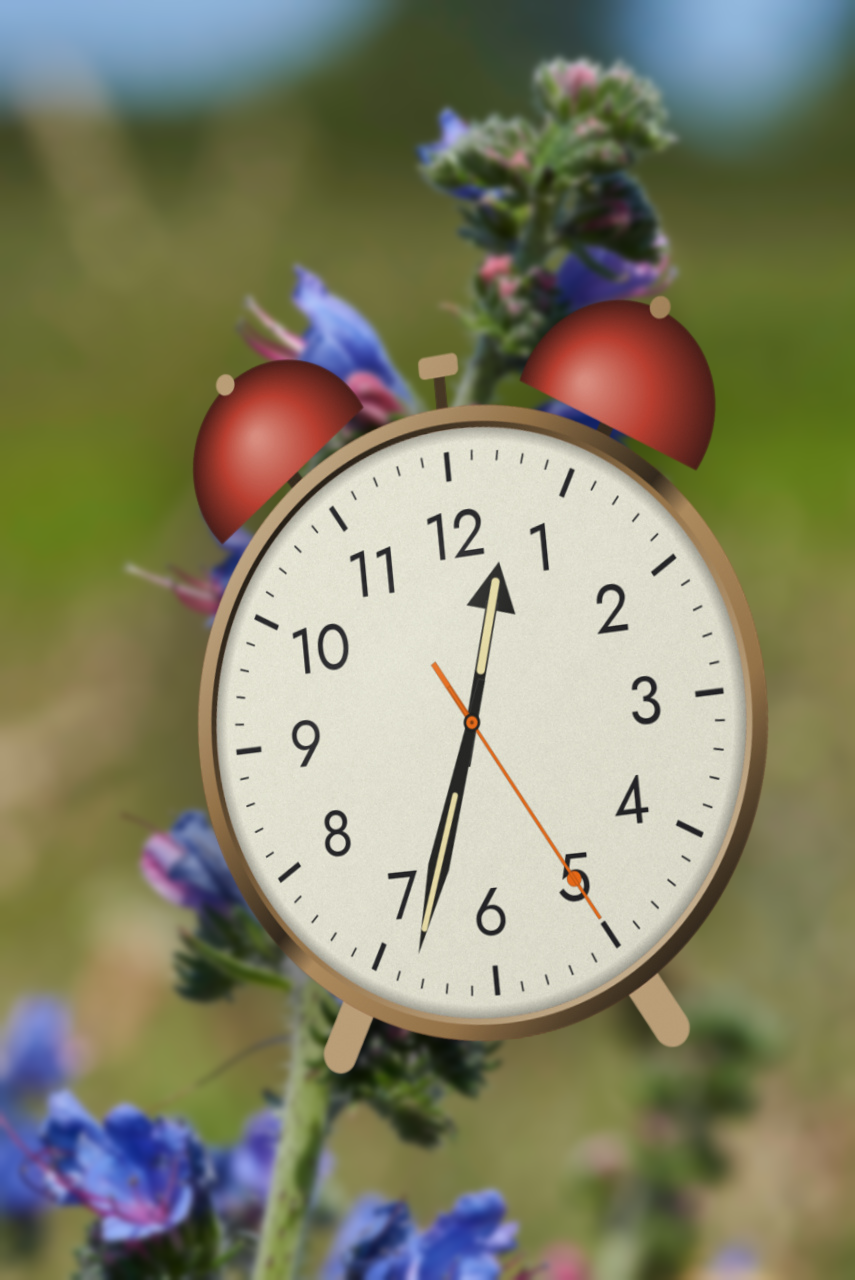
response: 12h33m25s
